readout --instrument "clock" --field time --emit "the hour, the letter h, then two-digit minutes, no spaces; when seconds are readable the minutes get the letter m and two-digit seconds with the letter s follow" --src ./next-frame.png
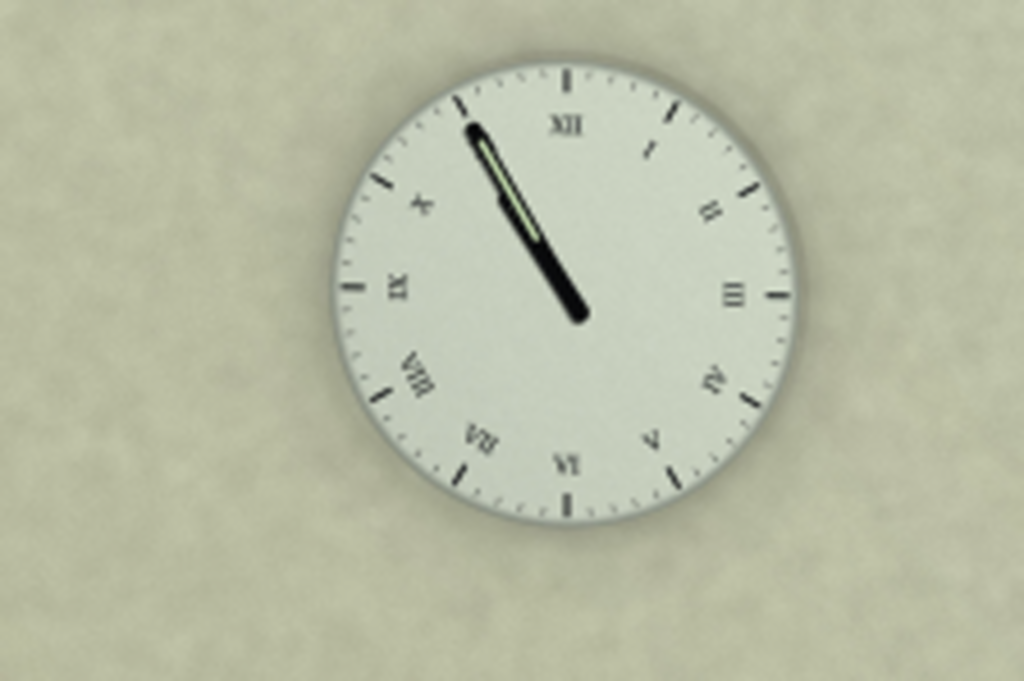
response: 10h55
